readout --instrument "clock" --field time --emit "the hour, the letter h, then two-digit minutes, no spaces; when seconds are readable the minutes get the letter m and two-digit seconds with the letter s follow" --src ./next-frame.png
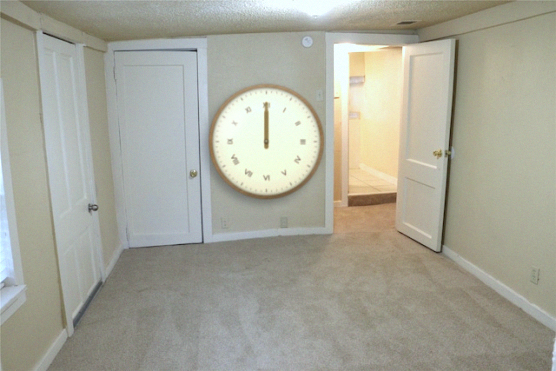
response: 12h00
